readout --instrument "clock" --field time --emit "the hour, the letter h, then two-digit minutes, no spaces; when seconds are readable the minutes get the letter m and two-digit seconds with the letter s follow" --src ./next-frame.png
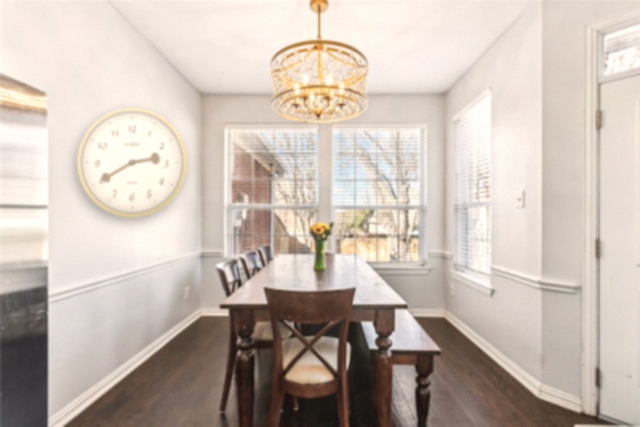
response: 2h40
